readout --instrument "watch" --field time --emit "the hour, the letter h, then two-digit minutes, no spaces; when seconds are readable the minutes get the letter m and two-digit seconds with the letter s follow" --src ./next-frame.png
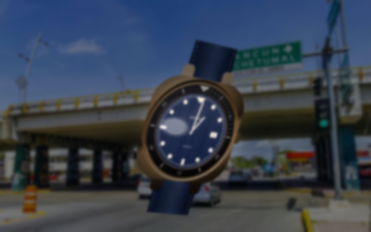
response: 1h01
